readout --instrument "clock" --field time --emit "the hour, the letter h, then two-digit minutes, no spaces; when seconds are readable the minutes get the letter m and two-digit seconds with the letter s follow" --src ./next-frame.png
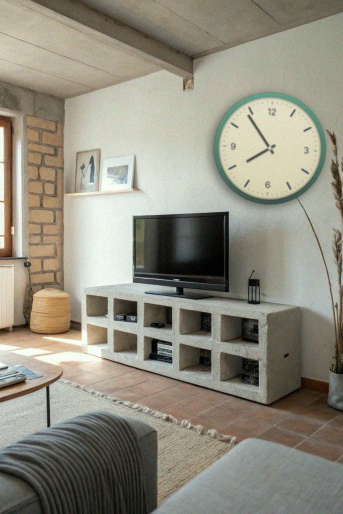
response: 7h54
